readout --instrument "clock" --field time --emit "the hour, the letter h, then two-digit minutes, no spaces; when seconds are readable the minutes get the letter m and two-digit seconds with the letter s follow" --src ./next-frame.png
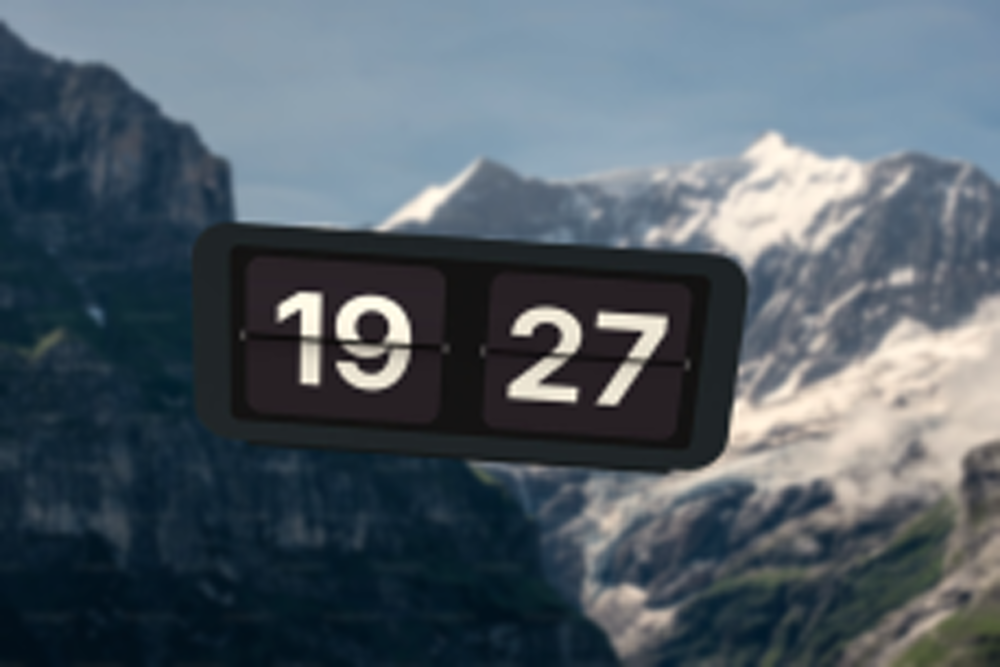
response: 19h27
